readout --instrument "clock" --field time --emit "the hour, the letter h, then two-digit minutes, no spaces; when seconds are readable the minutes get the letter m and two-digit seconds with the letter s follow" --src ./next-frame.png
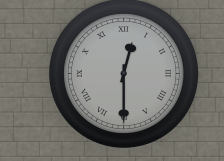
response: 12h30
